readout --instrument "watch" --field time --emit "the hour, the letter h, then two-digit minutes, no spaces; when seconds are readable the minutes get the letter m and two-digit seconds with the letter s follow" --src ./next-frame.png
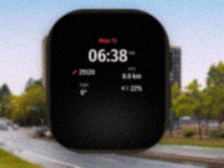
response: 6h38
